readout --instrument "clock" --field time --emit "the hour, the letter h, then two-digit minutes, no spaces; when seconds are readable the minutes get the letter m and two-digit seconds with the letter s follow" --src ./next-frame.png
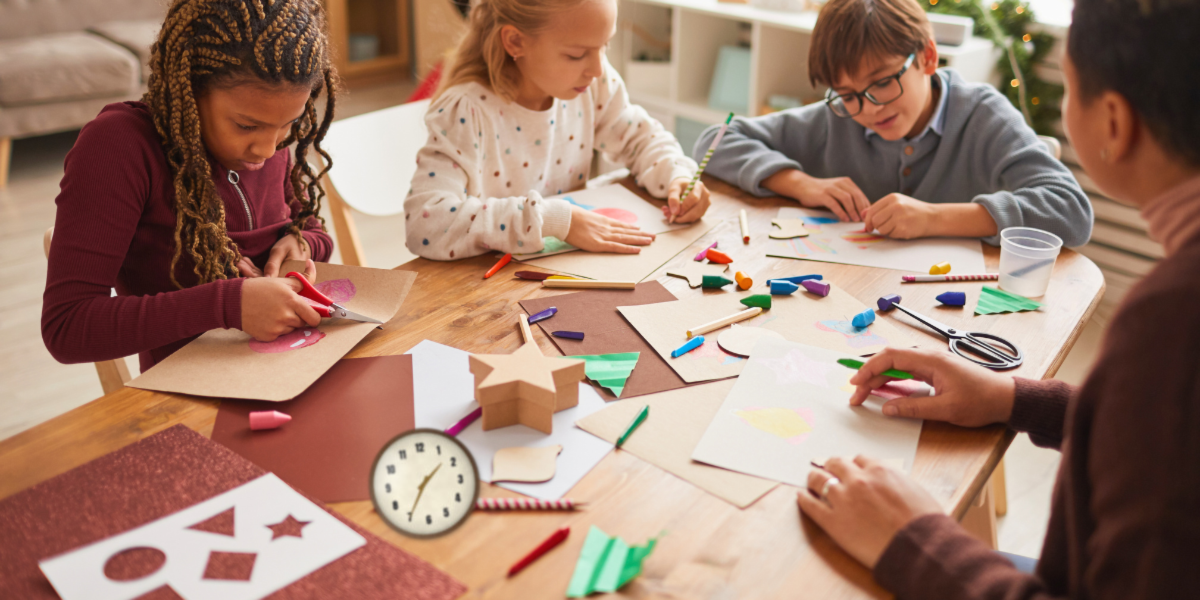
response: 1h35
